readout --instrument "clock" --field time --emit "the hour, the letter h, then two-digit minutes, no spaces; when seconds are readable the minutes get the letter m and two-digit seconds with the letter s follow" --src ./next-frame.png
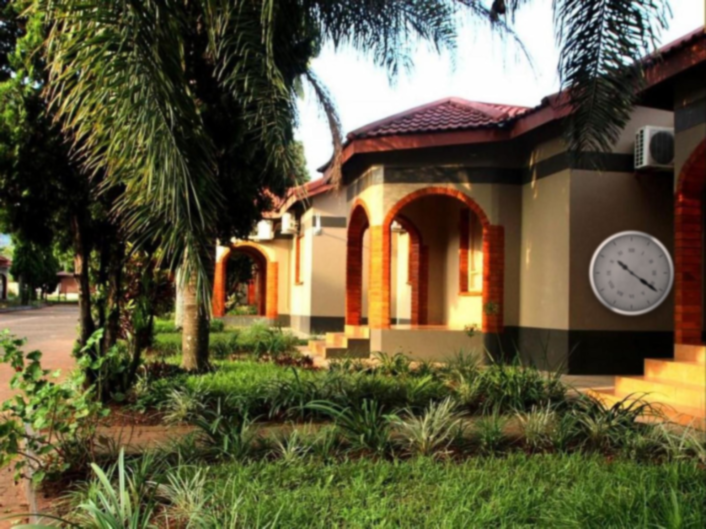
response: 10h21
